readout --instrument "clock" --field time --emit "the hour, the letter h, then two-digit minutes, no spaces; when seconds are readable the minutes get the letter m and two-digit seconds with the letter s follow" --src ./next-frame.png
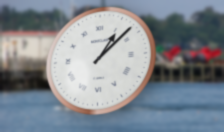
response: 1h08
